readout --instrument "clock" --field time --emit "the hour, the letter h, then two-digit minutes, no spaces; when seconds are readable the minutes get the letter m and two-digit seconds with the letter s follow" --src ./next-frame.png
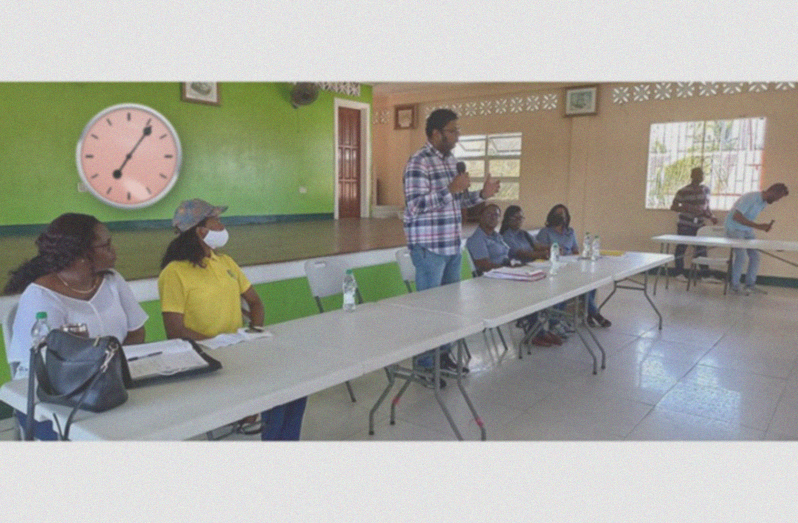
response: 7h06
